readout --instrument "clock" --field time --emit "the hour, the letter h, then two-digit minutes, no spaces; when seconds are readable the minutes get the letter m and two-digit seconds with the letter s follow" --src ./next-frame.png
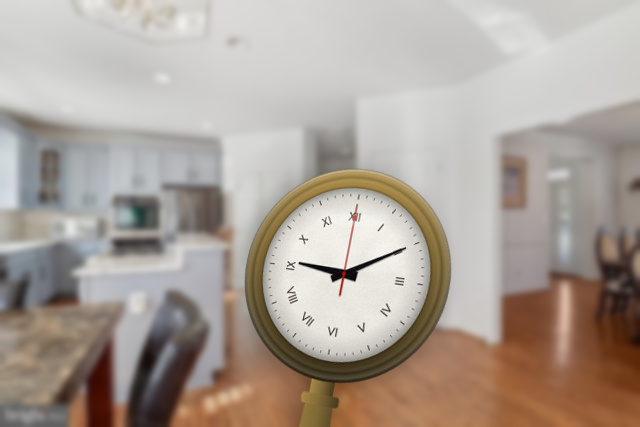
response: 9h10m00s
